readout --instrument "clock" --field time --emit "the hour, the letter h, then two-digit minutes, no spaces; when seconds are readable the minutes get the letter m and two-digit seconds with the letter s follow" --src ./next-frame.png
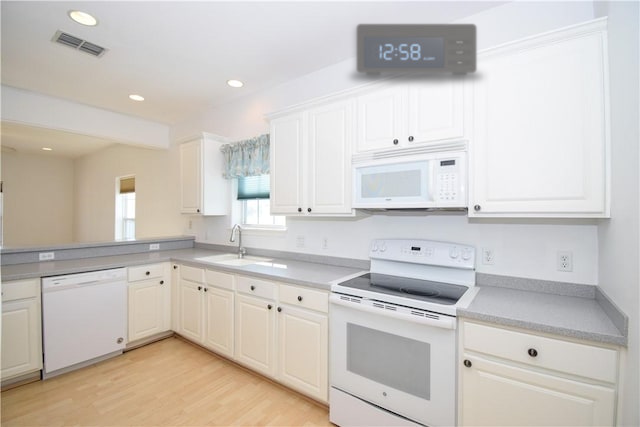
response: 12h58
